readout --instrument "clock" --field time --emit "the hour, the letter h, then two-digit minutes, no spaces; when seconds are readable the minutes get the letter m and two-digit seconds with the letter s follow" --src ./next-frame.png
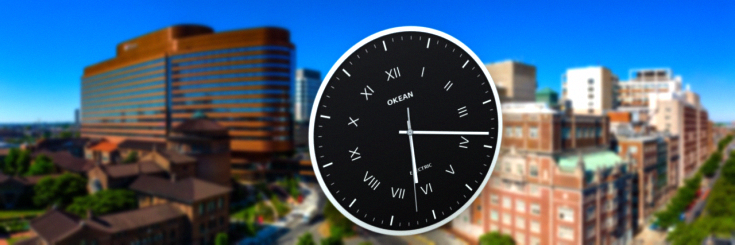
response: 6h18m32s
